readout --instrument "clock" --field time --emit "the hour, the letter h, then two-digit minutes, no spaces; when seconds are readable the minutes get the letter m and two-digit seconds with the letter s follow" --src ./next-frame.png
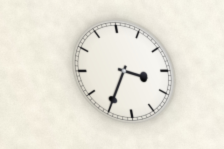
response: 3h35
